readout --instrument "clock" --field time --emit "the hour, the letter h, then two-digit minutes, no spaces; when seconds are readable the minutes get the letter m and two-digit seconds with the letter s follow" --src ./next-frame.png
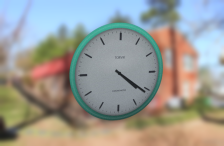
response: 4h21
